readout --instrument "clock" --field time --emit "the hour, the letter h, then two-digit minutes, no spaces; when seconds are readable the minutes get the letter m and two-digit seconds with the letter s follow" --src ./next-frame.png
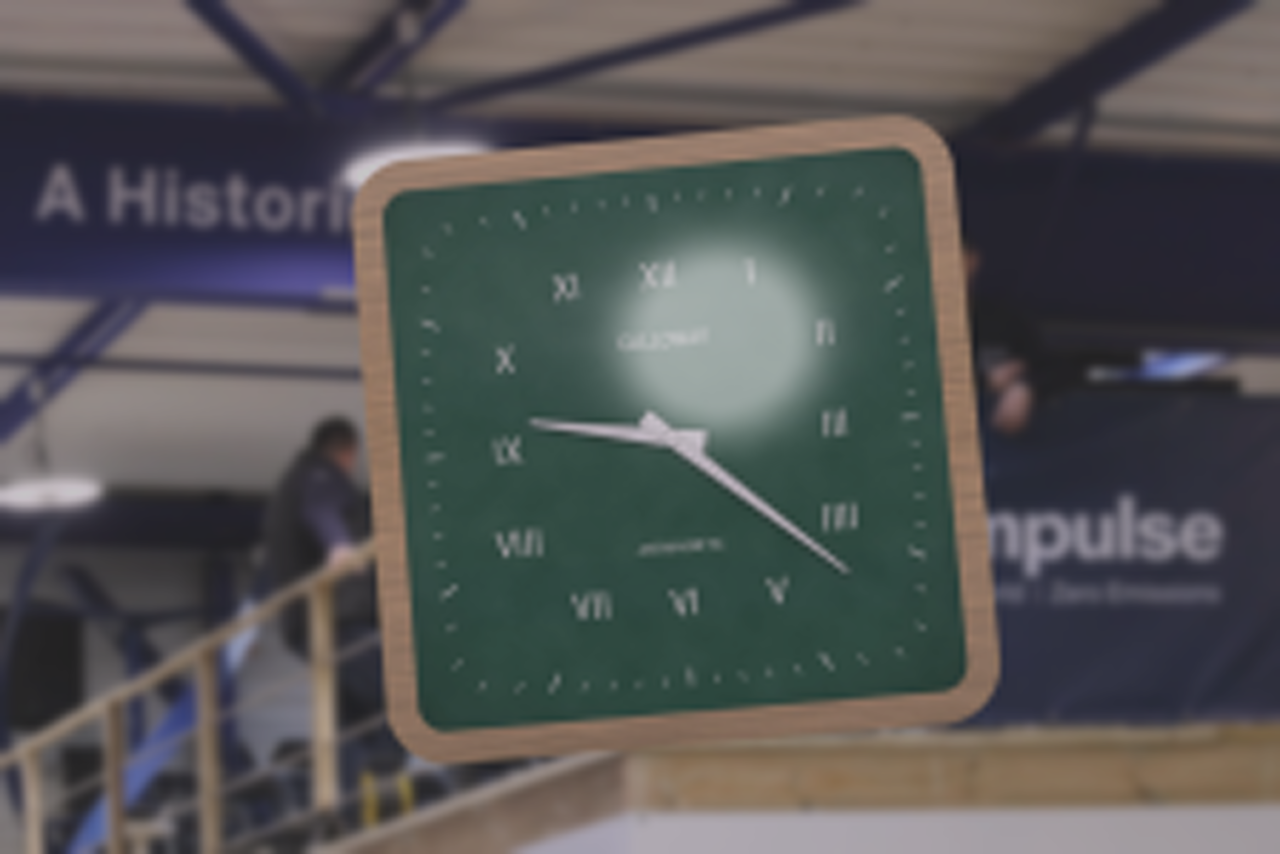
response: 9h22
